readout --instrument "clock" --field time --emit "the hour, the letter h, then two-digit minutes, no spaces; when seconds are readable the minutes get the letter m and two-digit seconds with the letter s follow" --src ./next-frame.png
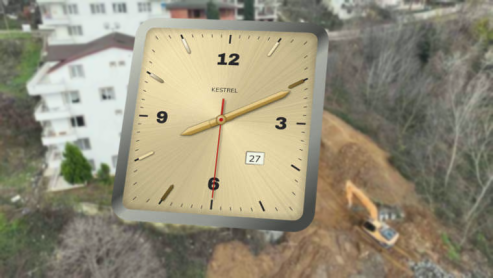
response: 8h10m30s
